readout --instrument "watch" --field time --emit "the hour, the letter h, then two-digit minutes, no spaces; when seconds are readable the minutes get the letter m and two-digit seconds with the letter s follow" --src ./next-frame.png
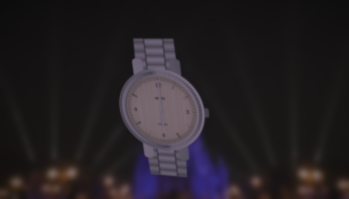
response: 6h00
